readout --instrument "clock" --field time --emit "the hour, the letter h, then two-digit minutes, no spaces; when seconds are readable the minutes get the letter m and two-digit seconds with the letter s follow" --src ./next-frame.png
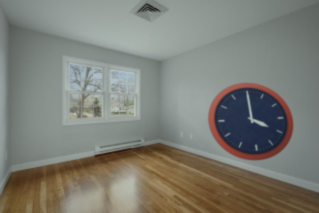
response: 4h00
